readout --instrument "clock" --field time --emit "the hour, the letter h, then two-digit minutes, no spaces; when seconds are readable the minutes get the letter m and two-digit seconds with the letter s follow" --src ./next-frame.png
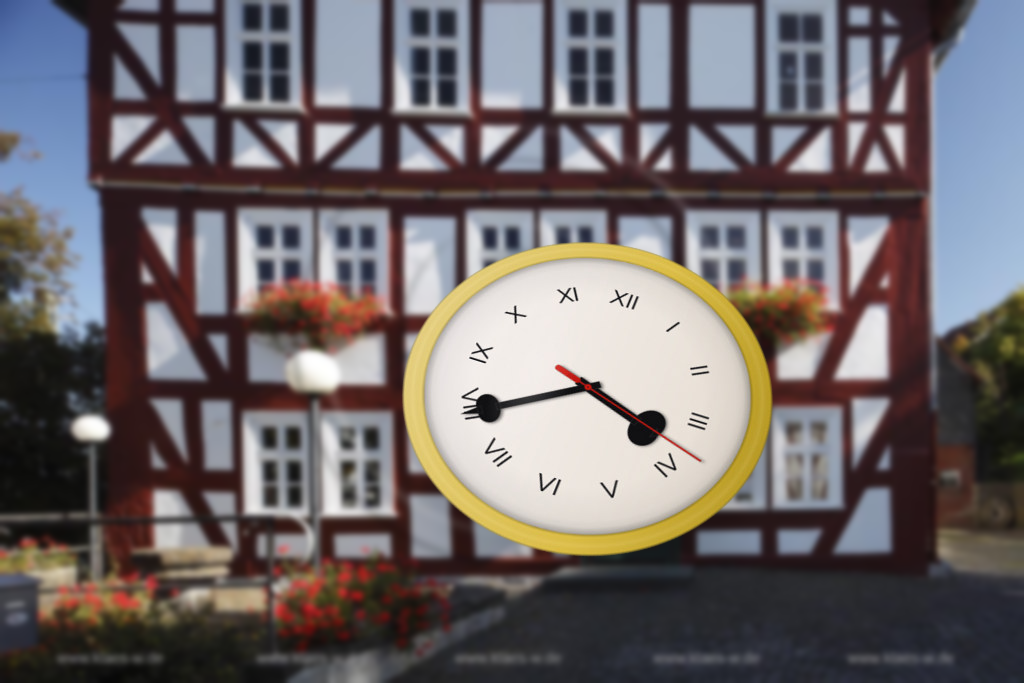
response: 3h39m18s
